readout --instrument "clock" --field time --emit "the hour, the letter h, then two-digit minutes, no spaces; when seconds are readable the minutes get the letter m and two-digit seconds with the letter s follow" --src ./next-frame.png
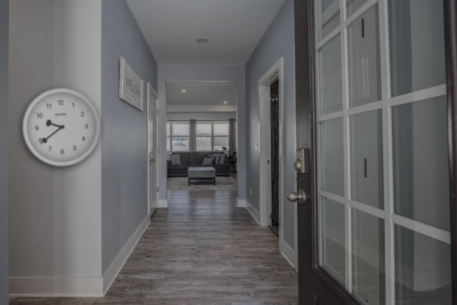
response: 9h39
